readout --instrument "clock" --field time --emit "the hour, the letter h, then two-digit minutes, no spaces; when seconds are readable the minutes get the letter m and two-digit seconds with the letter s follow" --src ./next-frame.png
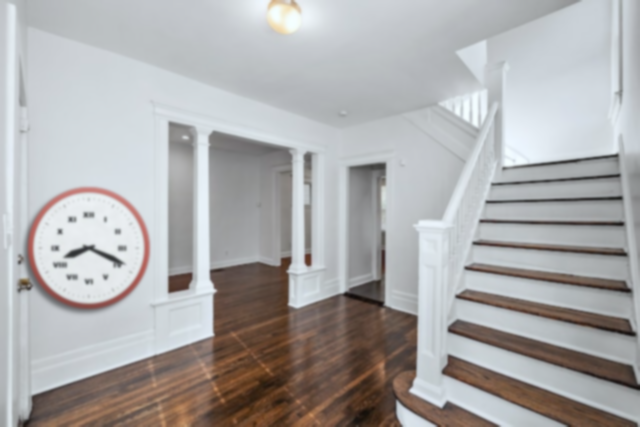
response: 8h19
